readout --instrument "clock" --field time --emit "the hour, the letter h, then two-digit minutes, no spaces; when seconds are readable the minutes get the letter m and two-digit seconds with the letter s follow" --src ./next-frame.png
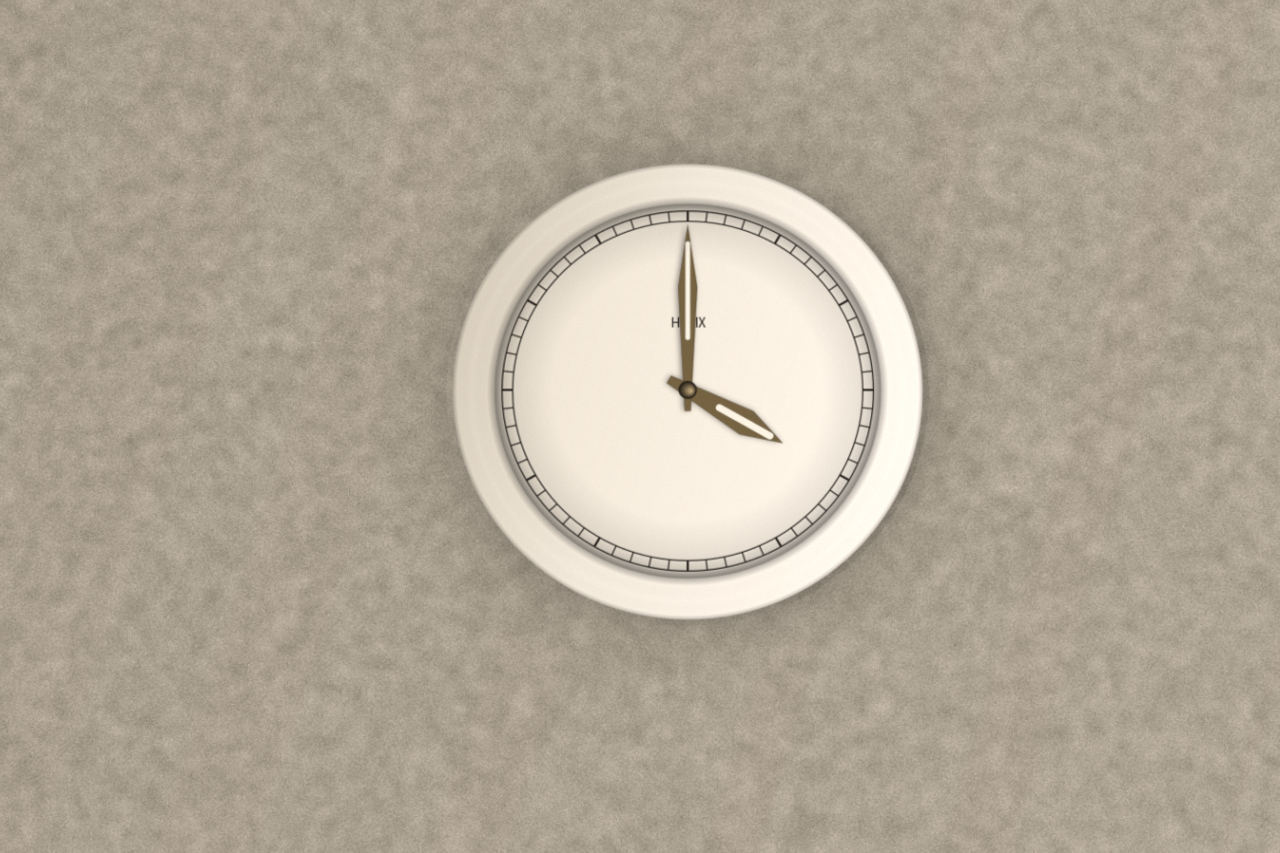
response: 4h00
